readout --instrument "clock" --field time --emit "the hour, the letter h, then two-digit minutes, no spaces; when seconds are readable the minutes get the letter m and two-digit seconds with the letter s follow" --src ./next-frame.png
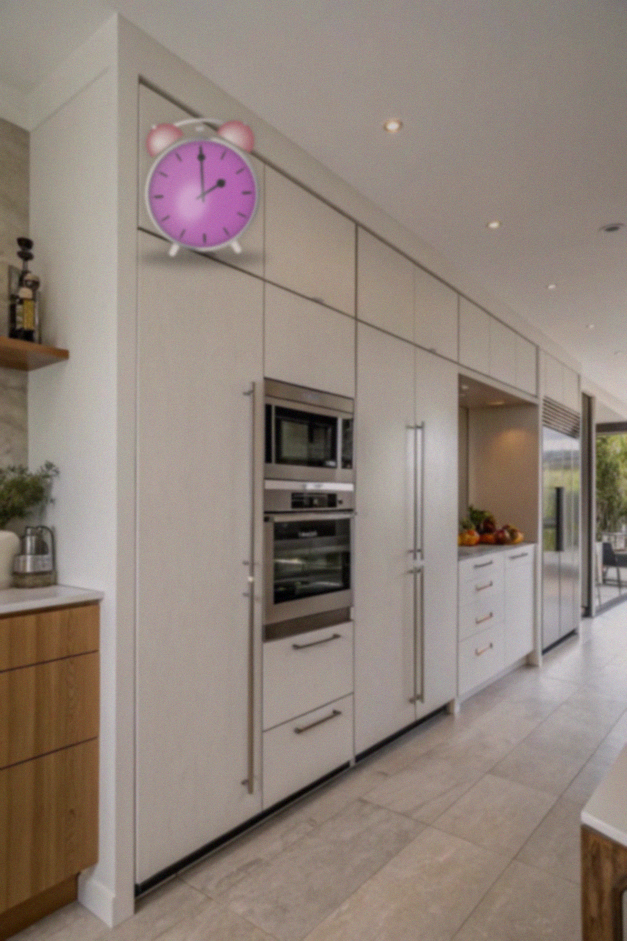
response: 2h00
